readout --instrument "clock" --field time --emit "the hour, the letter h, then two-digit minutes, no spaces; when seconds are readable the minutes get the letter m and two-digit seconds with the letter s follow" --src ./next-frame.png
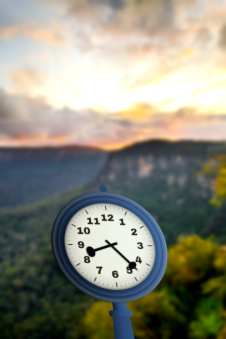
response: 8h23
